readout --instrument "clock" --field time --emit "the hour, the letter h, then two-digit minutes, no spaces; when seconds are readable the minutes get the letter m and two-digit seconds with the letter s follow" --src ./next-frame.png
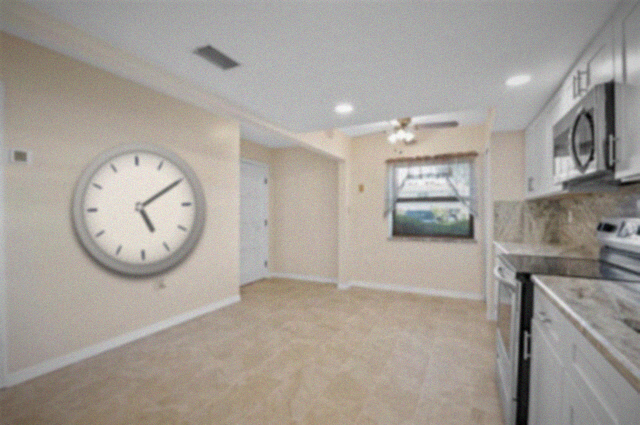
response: 5h10
